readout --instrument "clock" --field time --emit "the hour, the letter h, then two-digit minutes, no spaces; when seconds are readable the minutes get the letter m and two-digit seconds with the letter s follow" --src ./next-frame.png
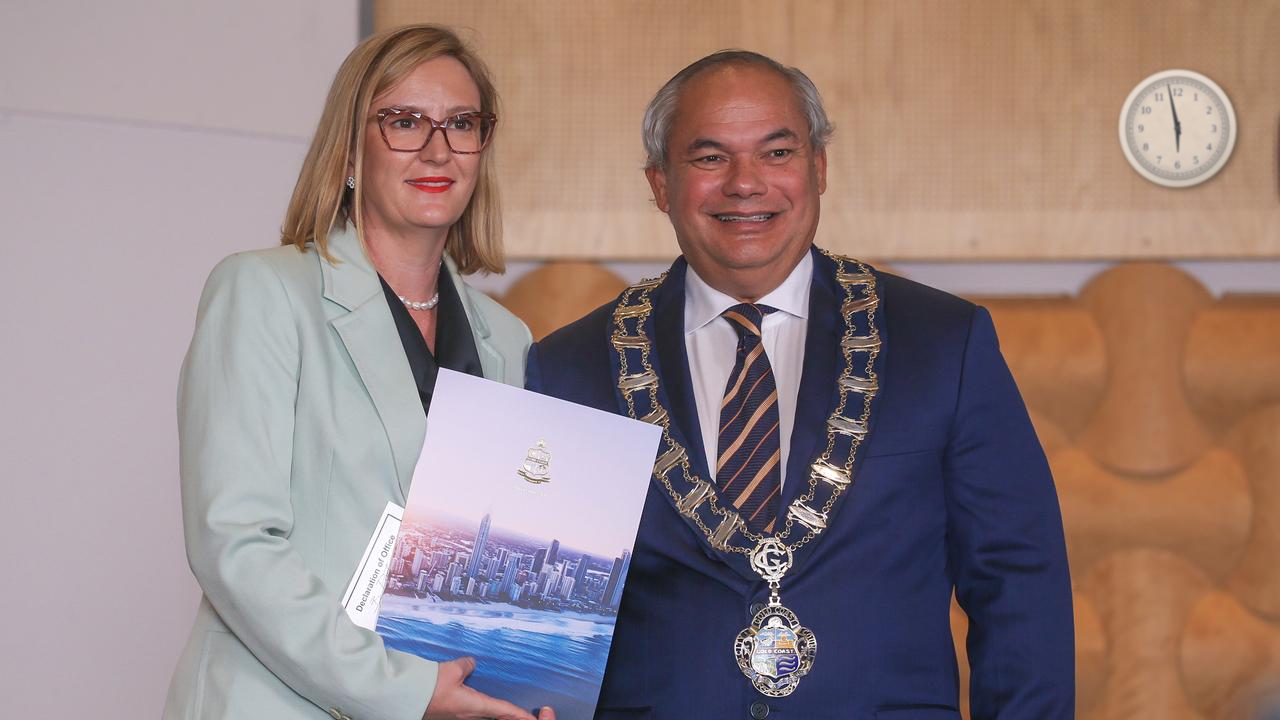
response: 5h58
